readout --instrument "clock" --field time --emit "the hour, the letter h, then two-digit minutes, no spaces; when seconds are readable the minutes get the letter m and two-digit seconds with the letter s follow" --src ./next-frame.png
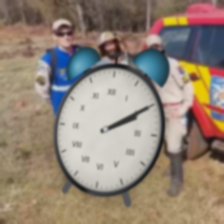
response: 2h10
